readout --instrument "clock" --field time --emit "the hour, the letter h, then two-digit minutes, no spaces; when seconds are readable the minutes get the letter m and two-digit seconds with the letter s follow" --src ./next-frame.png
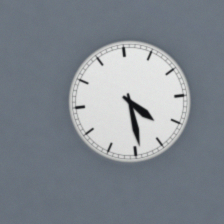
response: 4h29
